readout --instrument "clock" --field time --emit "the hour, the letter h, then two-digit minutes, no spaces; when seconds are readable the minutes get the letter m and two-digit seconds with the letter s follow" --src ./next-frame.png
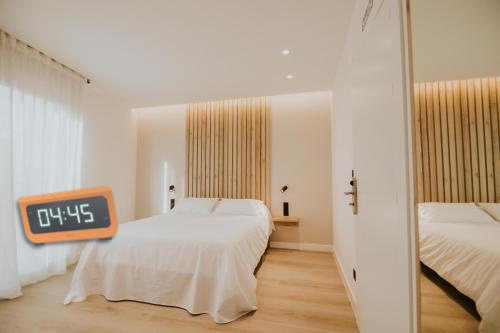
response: 4h45
